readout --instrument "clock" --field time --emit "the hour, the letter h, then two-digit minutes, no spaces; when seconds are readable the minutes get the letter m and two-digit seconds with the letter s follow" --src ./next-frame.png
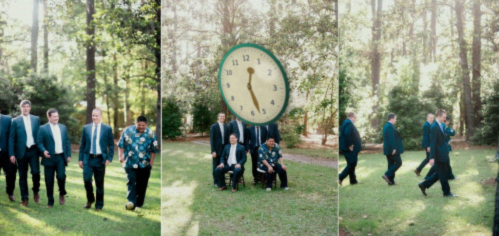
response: 12h27
